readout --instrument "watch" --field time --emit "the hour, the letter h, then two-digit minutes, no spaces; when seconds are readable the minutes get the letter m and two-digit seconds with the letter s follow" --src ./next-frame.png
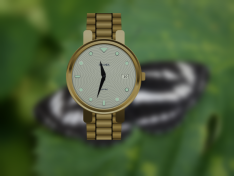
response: 11h33
